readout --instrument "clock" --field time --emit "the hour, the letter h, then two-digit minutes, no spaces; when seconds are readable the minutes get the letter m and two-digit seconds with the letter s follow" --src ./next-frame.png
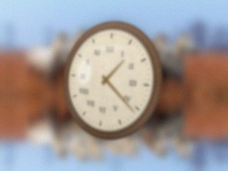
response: 1h21
